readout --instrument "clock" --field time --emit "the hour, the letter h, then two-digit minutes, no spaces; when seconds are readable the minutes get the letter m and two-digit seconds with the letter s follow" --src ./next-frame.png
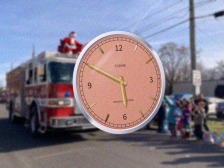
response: 5h50
